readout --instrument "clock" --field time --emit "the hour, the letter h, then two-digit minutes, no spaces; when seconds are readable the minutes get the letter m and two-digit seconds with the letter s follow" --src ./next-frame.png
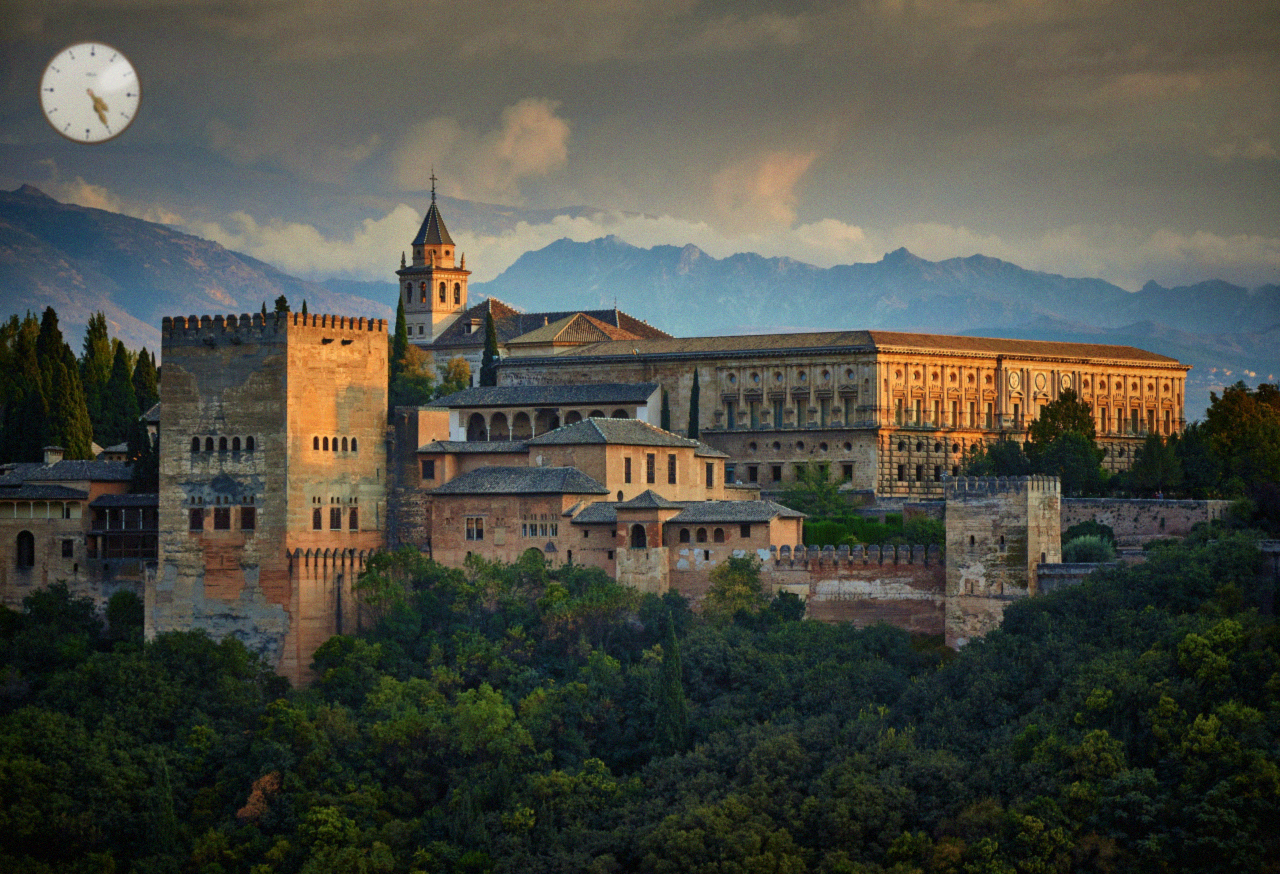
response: 4h25
